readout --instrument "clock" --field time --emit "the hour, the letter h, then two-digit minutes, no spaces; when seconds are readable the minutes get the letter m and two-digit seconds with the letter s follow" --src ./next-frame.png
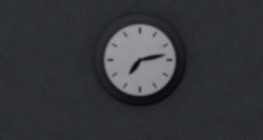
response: 7h13
